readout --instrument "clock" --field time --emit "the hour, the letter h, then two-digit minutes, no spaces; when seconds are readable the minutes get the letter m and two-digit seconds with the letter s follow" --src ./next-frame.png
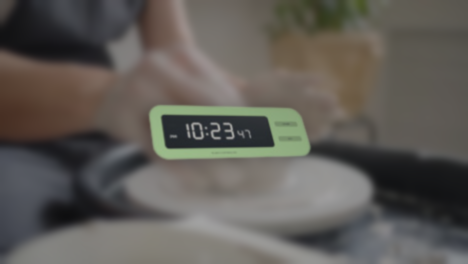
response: 10h23
